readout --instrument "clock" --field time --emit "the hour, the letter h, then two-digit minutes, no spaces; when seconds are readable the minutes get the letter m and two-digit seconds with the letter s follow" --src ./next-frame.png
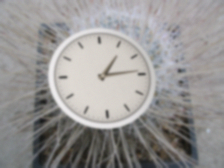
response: 1h14
